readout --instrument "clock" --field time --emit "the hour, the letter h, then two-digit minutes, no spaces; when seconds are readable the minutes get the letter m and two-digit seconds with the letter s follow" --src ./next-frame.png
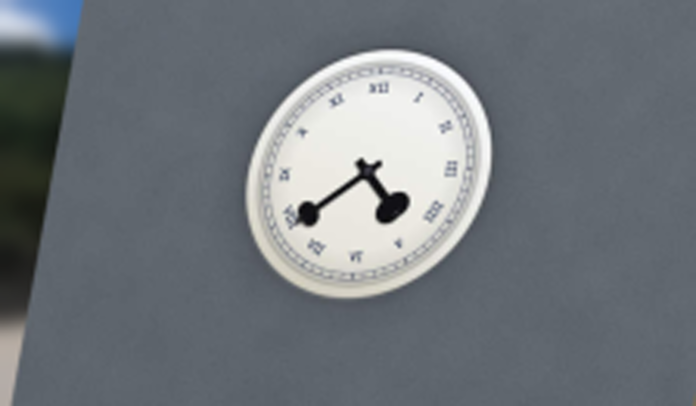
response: 4h39
